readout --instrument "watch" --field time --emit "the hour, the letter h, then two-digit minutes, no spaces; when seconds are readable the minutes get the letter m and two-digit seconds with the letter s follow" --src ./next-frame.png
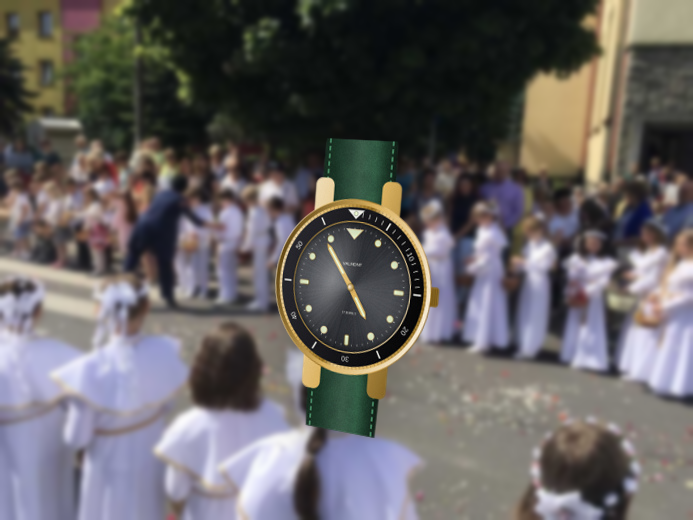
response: 4h54
